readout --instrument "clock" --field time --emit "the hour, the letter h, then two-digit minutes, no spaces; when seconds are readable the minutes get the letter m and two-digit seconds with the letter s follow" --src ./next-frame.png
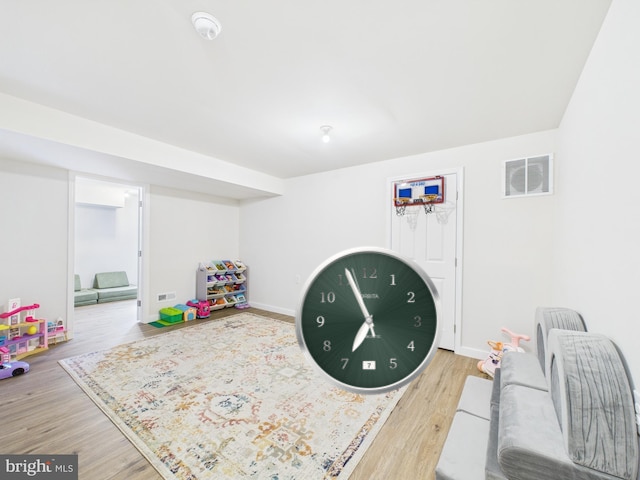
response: 6h55m57s
